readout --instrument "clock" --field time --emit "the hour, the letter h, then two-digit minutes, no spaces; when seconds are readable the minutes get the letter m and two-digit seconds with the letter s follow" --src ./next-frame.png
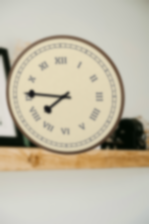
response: 7h46
